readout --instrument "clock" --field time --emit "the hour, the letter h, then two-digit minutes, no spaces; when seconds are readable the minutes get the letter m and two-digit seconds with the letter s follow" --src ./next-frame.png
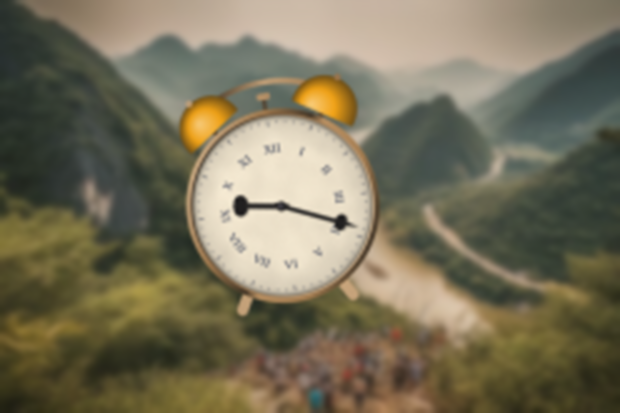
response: 9h19
